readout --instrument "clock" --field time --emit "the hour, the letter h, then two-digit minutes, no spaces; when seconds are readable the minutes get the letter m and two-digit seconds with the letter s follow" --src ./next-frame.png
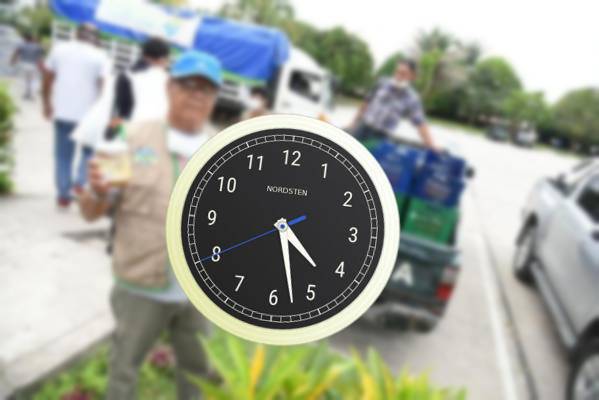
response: 4h27m40s
